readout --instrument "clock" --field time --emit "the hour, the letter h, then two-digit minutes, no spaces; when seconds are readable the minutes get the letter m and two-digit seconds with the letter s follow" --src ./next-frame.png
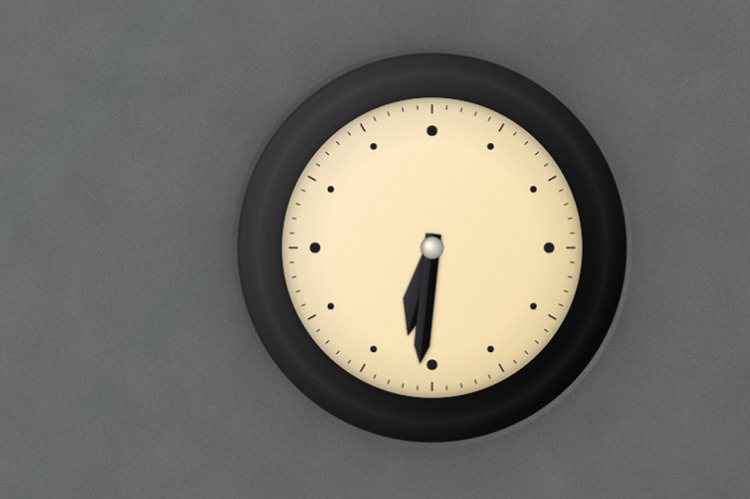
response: 6h31
